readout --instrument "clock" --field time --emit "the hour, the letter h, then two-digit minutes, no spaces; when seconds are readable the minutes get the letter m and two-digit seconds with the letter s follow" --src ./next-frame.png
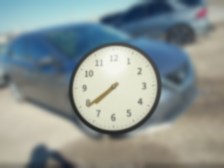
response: 7h39
